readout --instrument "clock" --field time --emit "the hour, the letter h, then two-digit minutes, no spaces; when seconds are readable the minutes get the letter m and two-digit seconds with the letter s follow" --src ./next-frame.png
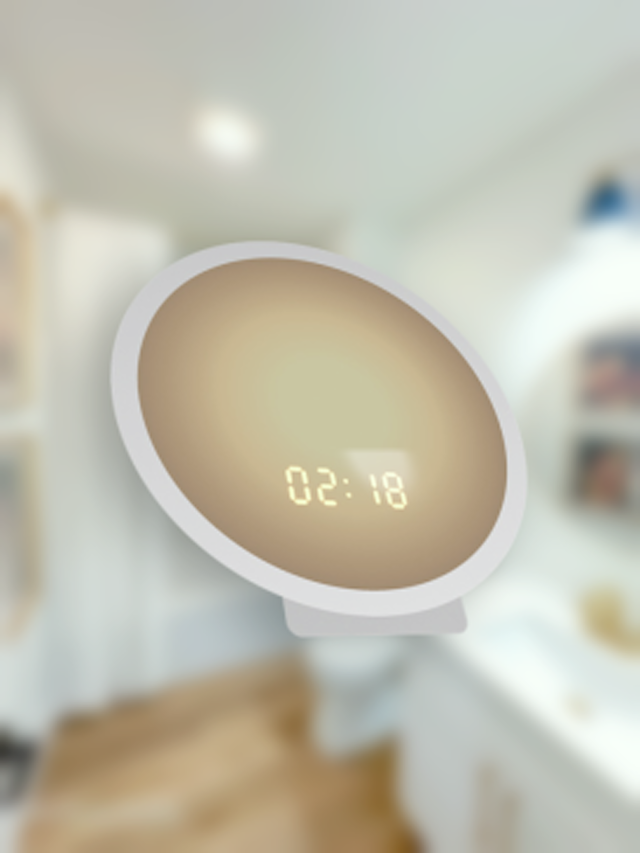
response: 2h18
